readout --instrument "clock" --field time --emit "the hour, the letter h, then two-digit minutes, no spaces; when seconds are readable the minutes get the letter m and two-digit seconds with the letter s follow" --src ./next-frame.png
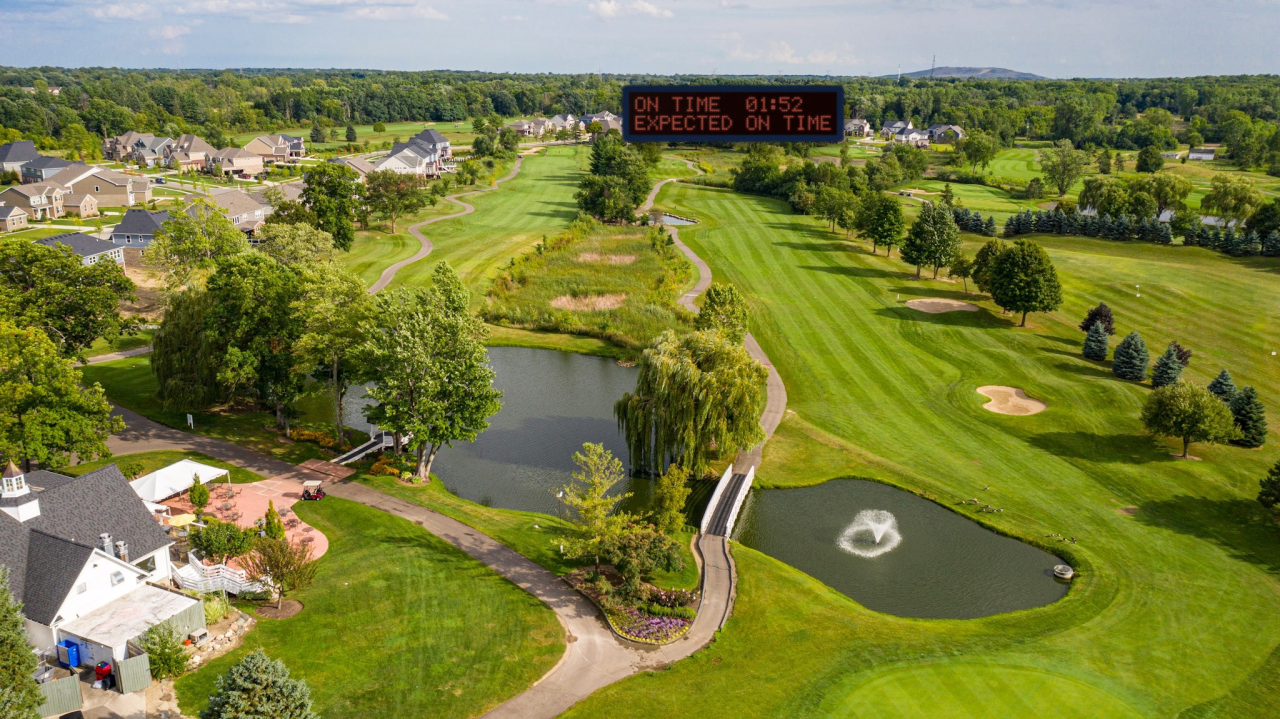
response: 1h52
